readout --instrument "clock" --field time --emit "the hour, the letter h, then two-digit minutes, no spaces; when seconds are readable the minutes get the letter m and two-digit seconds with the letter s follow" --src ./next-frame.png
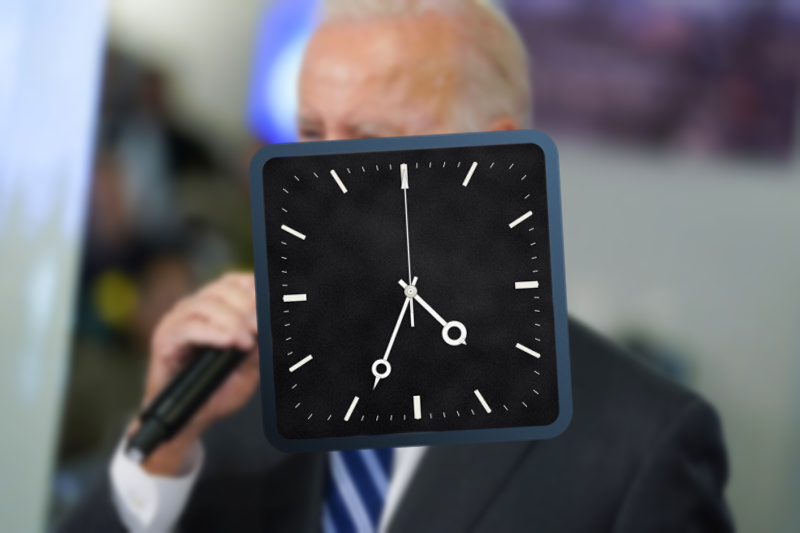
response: 4h34m00s
